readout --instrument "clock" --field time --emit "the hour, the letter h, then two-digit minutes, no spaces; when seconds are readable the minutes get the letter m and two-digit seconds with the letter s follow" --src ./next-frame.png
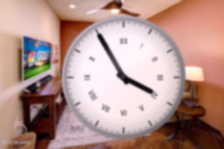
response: 3h55
